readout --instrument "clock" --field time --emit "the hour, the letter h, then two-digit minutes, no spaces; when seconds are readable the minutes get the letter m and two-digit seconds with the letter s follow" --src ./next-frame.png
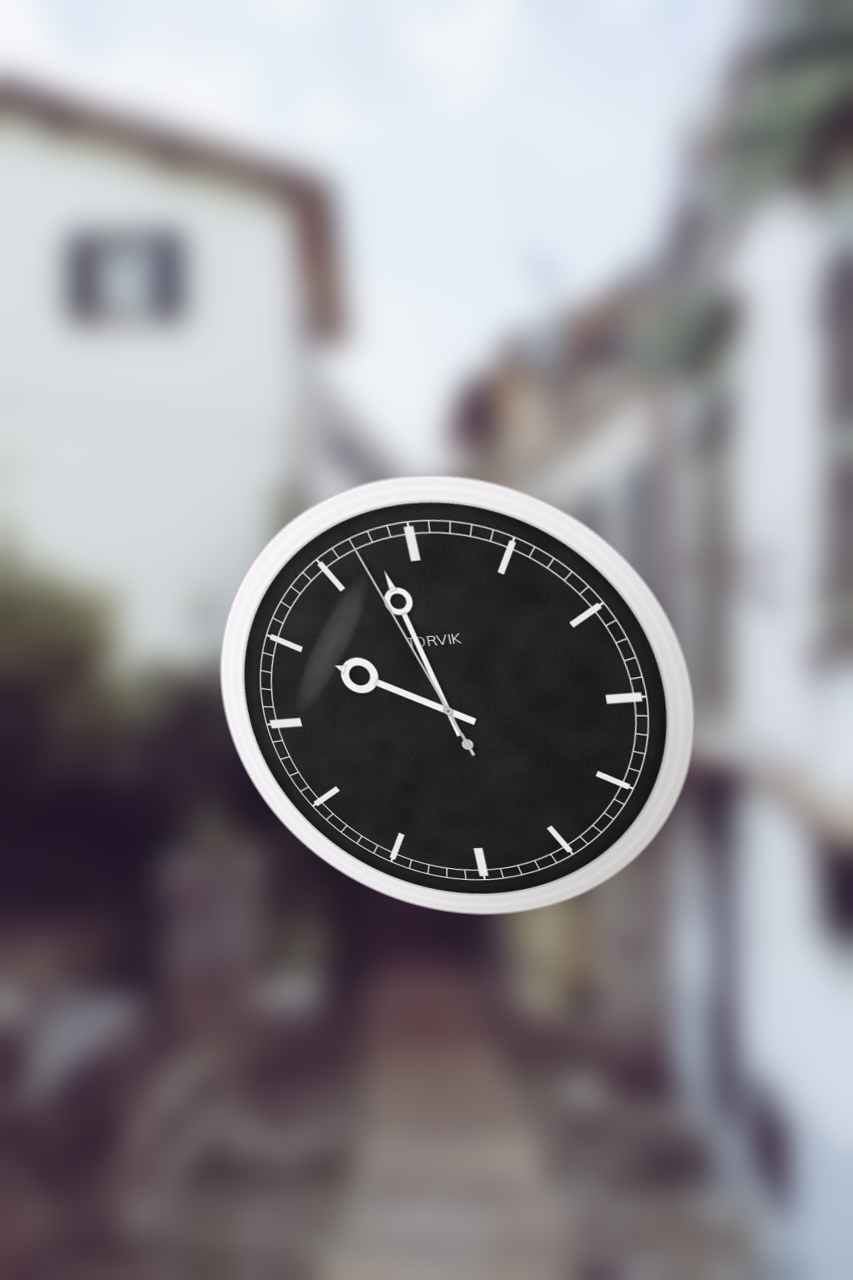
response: 9h57m57s
